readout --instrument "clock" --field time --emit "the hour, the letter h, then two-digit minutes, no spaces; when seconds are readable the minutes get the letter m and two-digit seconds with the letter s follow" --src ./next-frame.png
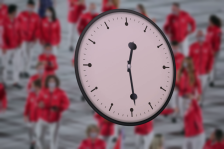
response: 12h29
